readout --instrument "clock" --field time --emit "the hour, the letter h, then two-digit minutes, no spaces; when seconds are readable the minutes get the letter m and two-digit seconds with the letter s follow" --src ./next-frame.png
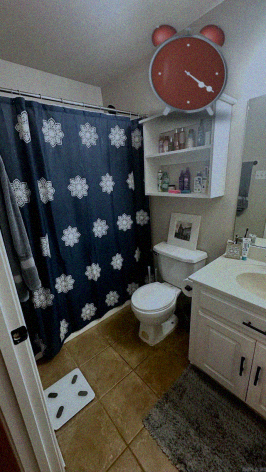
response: 4h21
